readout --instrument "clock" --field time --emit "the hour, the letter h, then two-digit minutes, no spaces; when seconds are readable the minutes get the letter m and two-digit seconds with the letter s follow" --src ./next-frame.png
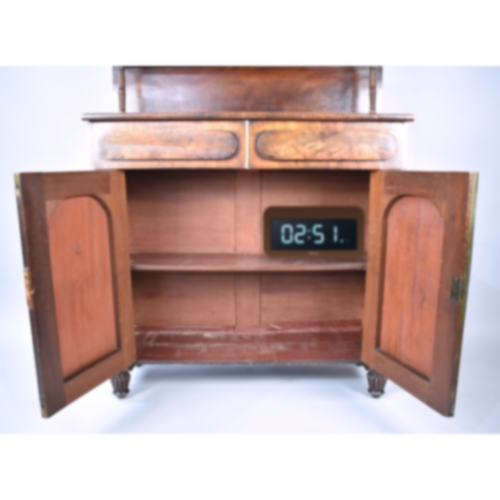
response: 2h51
